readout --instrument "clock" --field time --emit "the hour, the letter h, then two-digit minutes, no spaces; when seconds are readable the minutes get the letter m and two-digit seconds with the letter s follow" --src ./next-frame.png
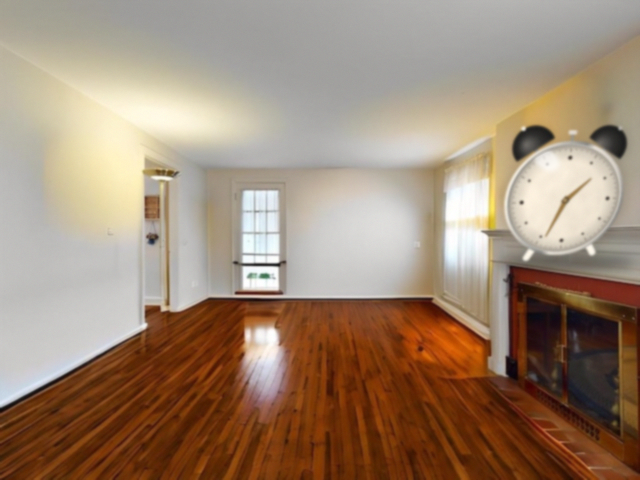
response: 1h34
